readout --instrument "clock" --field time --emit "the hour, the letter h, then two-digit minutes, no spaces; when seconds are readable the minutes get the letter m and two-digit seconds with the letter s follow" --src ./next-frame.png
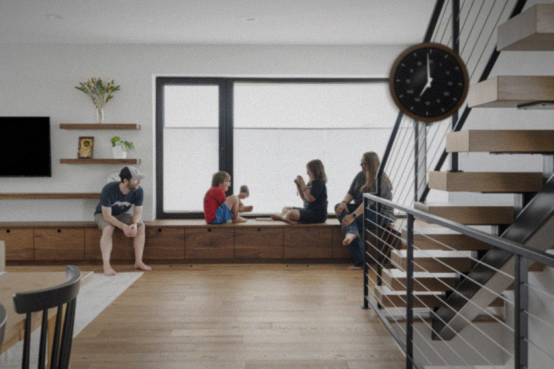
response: 6h59
